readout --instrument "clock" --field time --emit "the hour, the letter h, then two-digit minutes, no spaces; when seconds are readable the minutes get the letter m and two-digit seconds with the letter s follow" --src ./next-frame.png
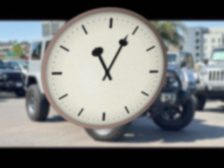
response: 11h04
